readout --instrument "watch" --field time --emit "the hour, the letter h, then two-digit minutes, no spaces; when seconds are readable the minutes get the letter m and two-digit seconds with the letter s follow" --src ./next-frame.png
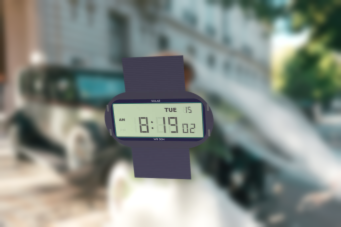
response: 8h19m02s
